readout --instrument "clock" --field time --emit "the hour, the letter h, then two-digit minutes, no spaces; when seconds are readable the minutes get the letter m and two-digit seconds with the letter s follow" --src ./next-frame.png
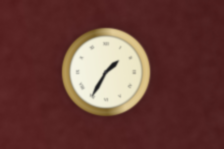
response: 1h35
